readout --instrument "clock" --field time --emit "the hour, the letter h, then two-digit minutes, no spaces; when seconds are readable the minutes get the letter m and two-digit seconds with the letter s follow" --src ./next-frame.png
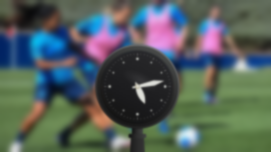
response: 5h13
